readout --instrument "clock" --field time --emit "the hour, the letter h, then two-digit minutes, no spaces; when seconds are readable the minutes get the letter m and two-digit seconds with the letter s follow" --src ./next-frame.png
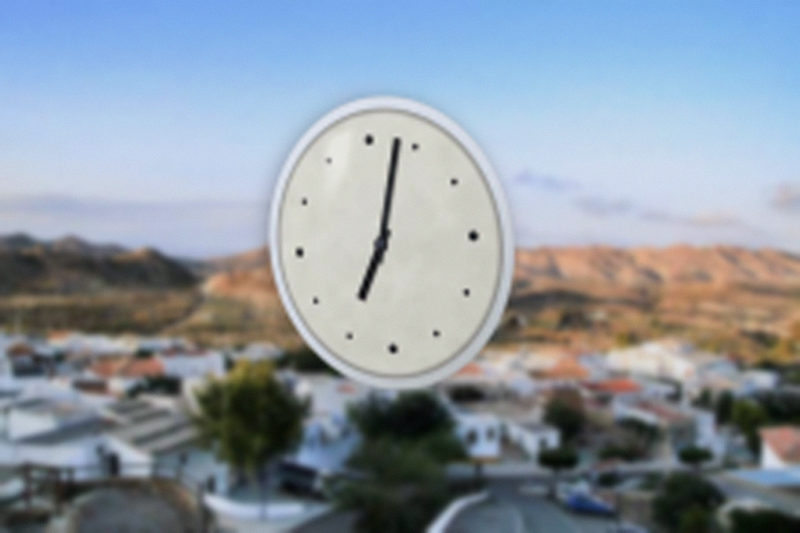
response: 7h03
